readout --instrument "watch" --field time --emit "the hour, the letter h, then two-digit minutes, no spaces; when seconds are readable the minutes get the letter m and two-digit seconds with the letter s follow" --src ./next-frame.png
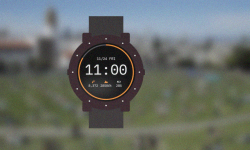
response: 11h00
